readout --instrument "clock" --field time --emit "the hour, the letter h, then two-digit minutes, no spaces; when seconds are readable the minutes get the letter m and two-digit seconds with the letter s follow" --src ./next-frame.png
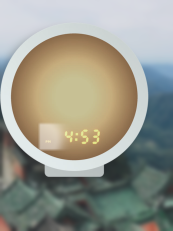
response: 4h53
